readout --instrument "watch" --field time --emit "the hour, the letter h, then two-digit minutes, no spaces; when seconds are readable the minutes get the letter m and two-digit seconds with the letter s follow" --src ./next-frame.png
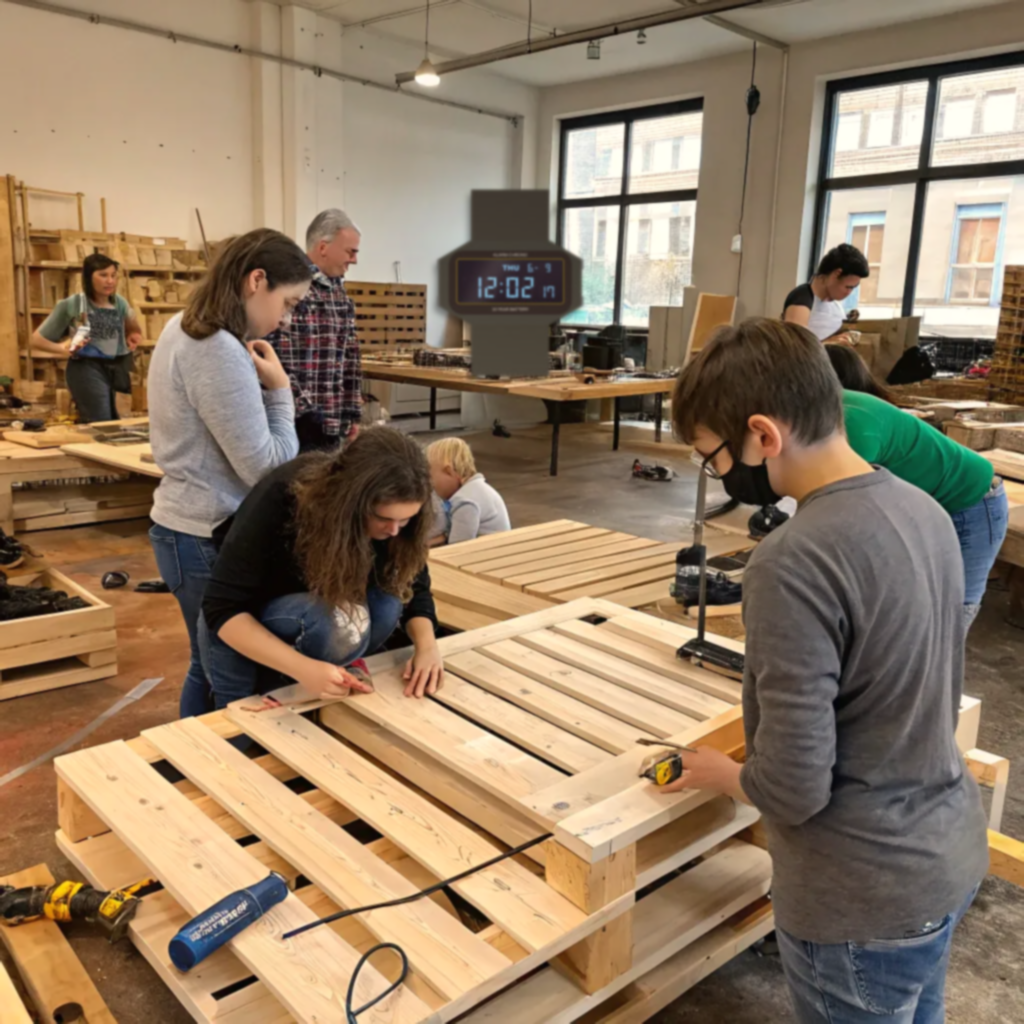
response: 12h02
